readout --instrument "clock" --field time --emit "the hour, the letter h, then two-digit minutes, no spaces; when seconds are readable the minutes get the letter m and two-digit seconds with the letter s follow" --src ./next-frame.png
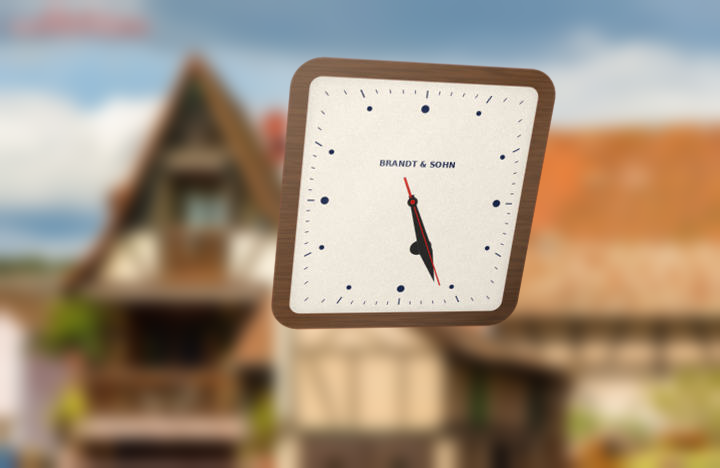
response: 5h26m26s
